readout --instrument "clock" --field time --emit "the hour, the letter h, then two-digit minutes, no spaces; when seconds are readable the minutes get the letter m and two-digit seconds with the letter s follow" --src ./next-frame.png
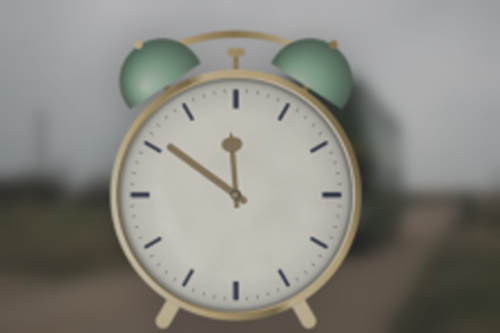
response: 11h51
